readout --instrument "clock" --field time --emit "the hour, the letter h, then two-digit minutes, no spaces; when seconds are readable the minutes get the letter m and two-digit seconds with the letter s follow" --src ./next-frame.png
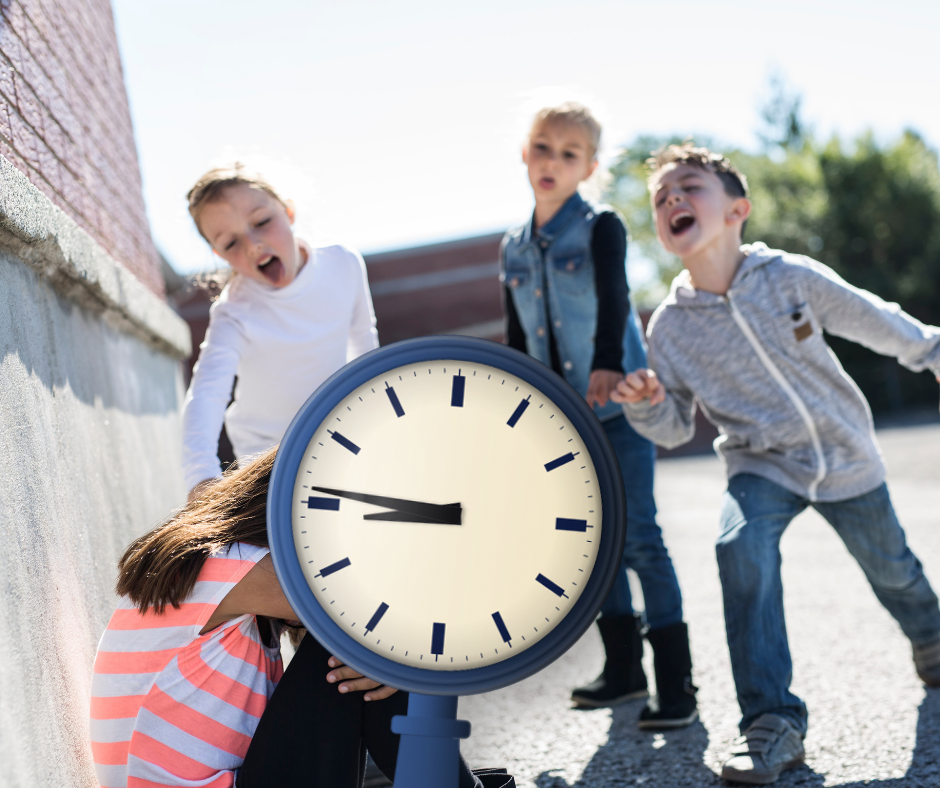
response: 8h46
